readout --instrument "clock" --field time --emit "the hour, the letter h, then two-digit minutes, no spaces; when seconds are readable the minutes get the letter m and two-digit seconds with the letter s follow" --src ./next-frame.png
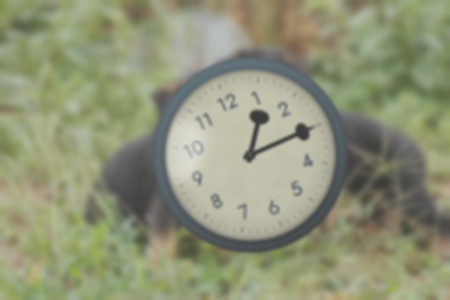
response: 1h15
